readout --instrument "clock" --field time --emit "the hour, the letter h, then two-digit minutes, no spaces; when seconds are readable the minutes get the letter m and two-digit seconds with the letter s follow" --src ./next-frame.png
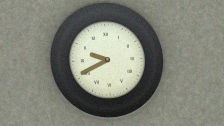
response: 9h41
